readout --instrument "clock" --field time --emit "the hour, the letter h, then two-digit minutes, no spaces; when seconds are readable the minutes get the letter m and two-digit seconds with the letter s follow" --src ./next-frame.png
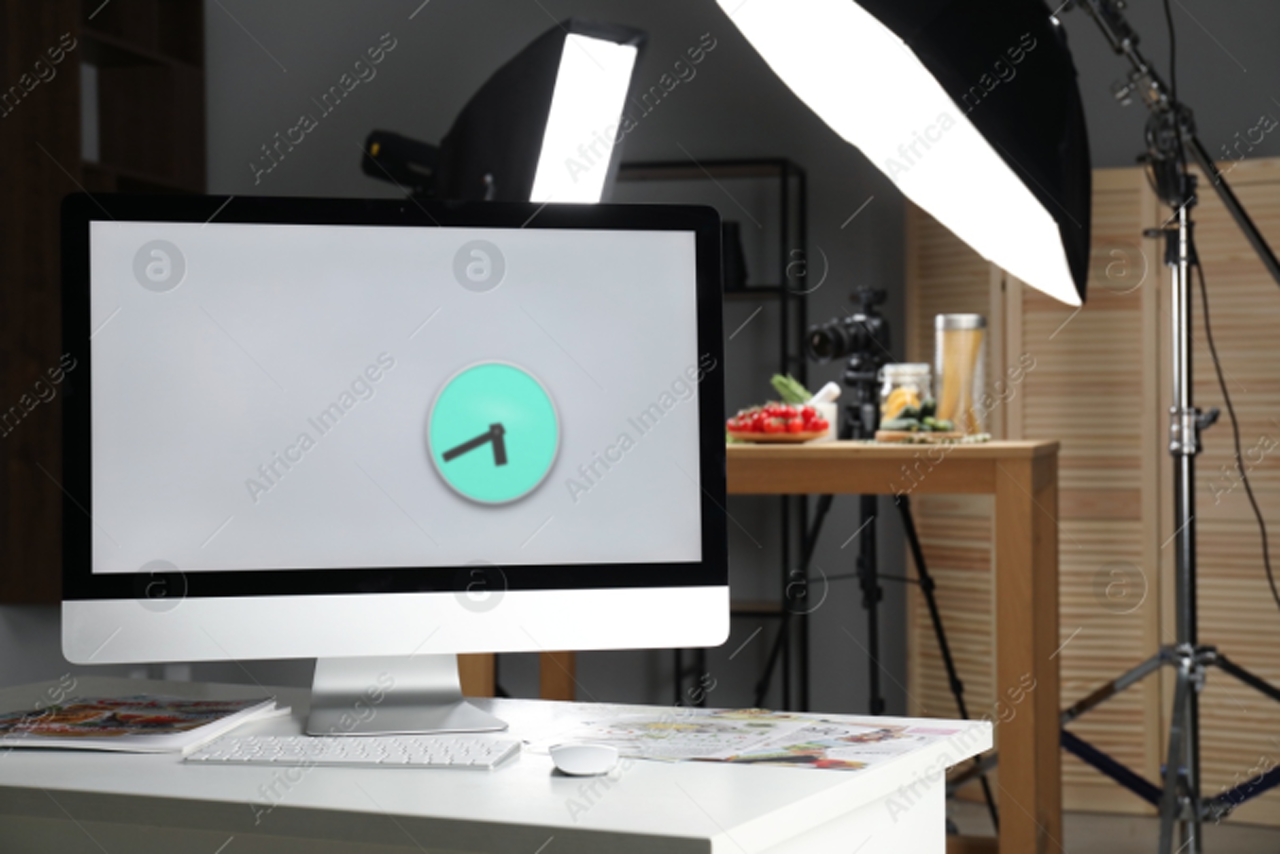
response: 5h41
